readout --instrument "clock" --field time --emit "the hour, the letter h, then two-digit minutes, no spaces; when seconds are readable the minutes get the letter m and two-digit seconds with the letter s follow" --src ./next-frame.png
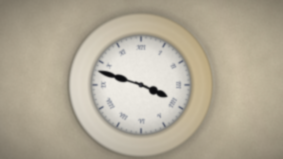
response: 3h48
